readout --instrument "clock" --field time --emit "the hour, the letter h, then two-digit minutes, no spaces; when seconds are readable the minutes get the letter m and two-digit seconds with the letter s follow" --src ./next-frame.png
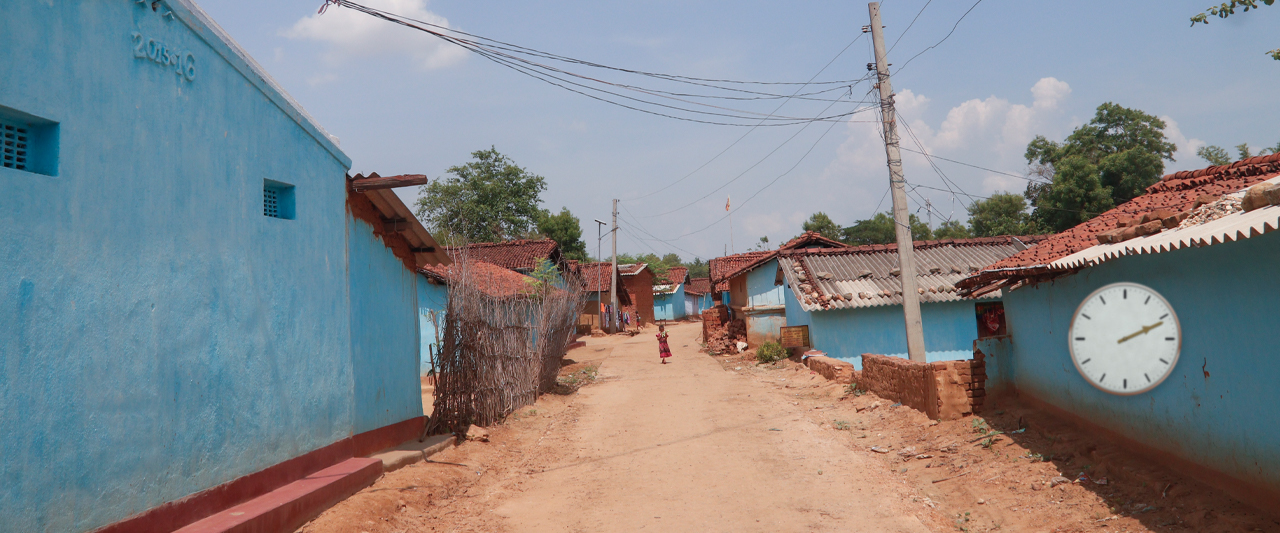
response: 2h11
